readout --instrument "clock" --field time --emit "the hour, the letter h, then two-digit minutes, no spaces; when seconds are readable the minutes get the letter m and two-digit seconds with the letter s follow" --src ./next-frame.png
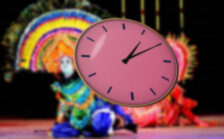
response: 1h10
